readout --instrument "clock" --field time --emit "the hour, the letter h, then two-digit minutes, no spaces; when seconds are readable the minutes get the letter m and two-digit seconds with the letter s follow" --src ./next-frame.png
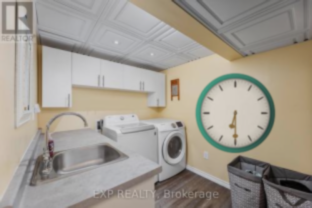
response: 6h30
